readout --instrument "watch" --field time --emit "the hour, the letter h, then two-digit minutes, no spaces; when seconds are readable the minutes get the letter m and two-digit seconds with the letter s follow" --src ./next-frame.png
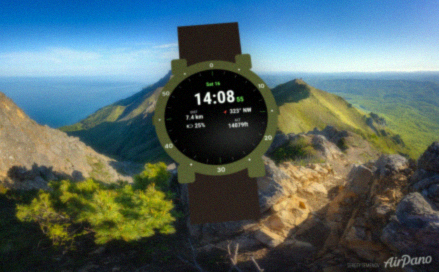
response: 14h08
